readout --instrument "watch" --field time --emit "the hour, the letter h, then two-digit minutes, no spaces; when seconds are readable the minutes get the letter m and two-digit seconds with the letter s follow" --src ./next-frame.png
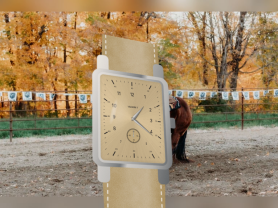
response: 1h21
